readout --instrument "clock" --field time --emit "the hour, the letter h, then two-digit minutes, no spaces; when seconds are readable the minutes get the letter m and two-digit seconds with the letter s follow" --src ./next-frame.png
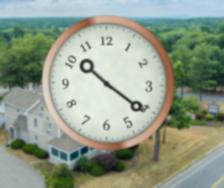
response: 10h21
